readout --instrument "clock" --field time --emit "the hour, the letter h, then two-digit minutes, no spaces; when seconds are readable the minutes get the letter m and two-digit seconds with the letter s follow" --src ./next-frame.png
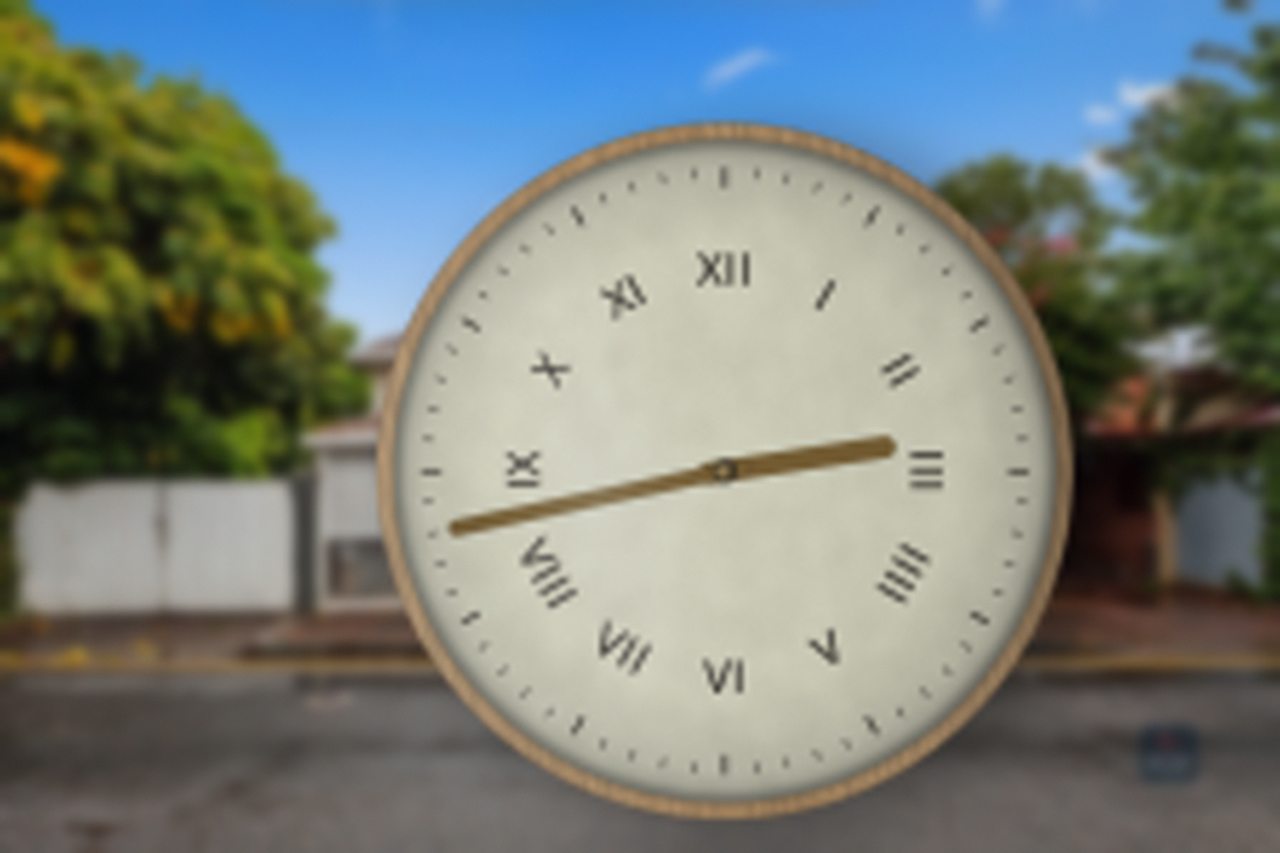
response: 2h43
